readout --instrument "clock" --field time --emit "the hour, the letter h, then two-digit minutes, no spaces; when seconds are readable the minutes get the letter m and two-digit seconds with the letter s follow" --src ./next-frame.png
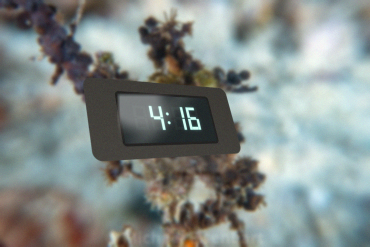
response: 4h16
